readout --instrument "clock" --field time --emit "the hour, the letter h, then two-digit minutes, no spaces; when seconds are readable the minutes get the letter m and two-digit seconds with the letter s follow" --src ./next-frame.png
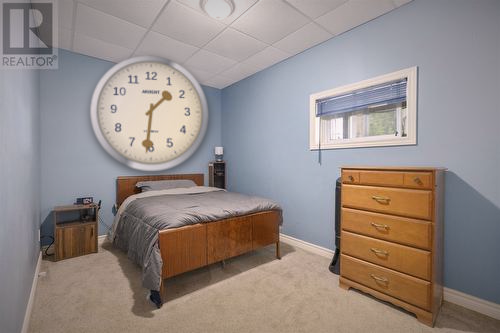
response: 1h31
